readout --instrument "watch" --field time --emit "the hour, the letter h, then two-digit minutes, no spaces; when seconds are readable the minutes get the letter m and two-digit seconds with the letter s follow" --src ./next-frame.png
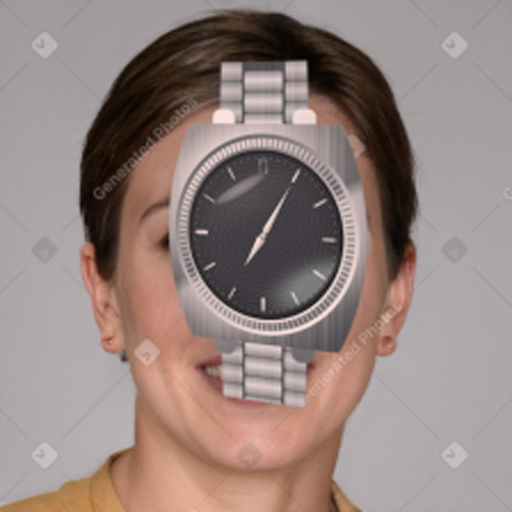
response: 7h05
